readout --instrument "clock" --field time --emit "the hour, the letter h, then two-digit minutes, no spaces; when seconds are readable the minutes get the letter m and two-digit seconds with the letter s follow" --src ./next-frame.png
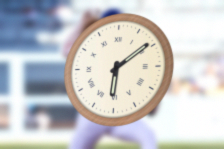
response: 6h09
